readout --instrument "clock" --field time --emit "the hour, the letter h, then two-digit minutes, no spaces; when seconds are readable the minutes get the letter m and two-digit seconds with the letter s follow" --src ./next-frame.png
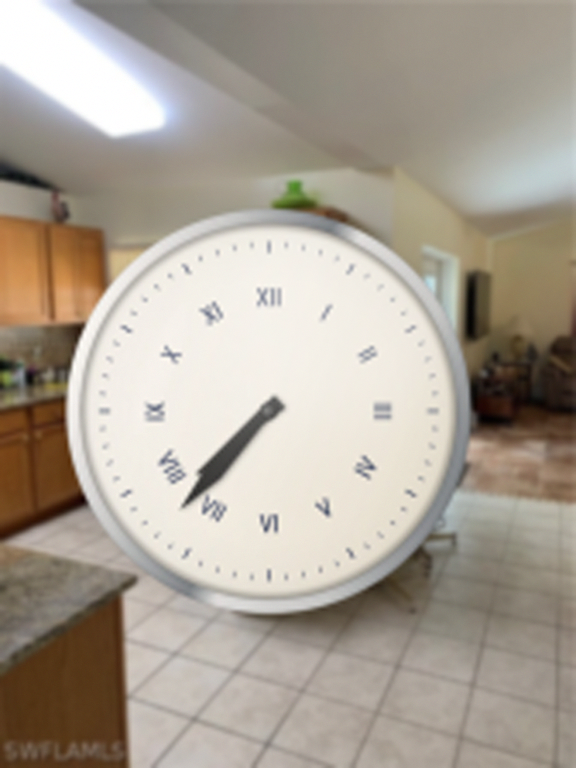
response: 7h37
